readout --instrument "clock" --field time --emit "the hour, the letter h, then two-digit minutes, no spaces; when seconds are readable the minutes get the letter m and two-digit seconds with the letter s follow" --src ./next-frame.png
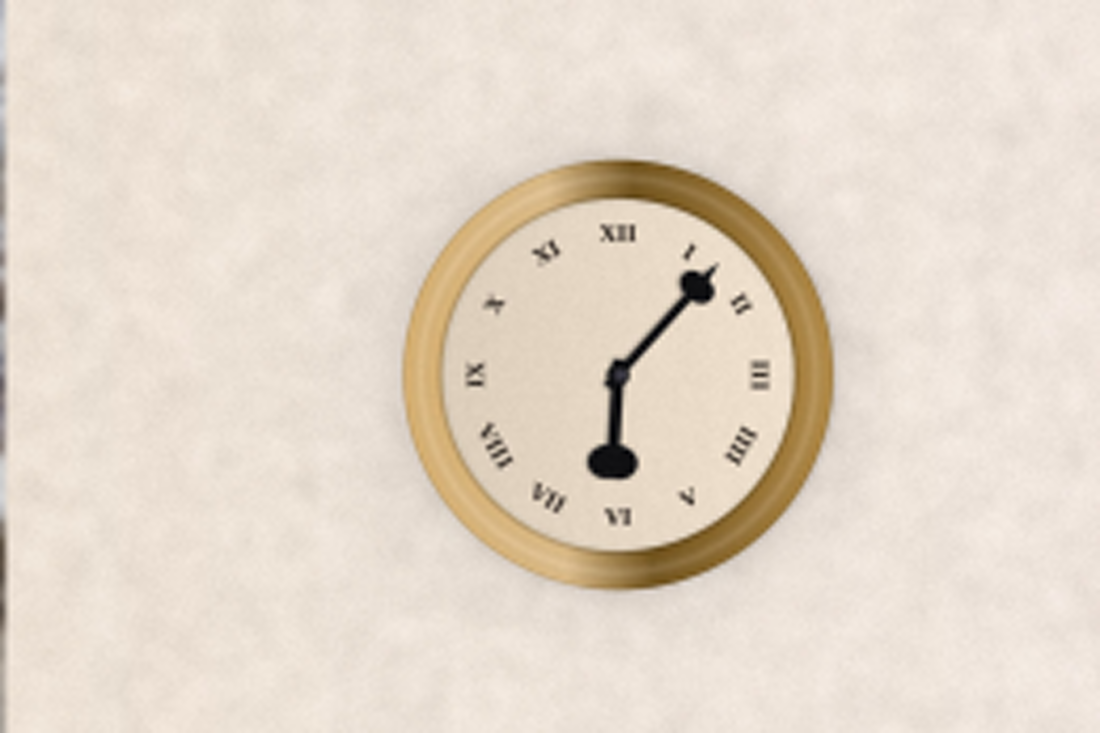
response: 6h07
